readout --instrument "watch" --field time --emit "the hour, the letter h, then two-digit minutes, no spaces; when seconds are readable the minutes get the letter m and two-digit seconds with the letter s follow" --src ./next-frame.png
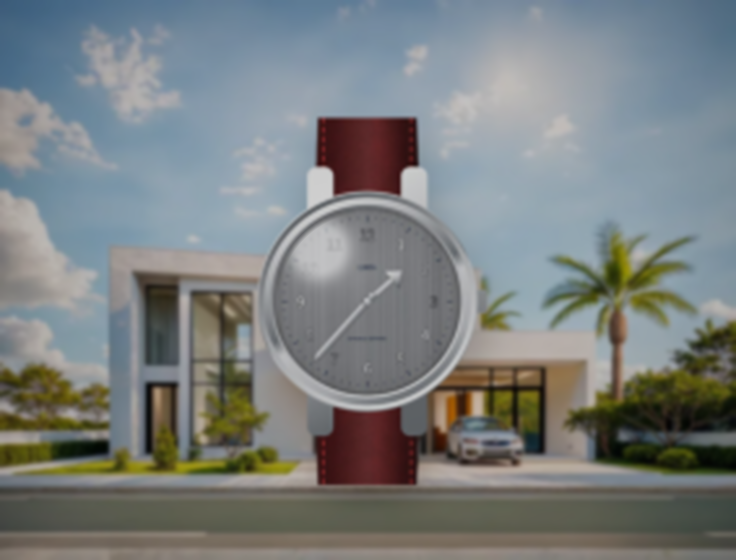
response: 1h37
